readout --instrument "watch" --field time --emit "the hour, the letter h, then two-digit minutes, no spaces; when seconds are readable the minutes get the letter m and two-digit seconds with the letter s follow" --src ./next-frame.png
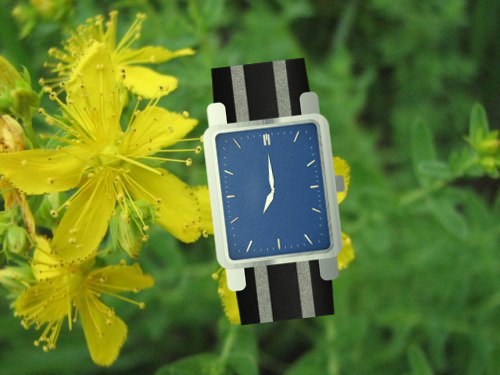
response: 7h00
